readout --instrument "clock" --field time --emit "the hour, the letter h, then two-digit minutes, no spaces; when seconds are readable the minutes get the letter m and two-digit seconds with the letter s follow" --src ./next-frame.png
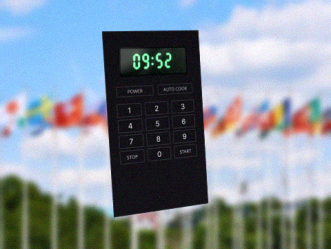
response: 9h52
